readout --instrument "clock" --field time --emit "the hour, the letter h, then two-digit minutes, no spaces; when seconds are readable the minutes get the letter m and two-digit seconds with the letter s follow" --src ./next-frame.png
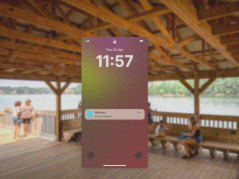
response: 11h57
